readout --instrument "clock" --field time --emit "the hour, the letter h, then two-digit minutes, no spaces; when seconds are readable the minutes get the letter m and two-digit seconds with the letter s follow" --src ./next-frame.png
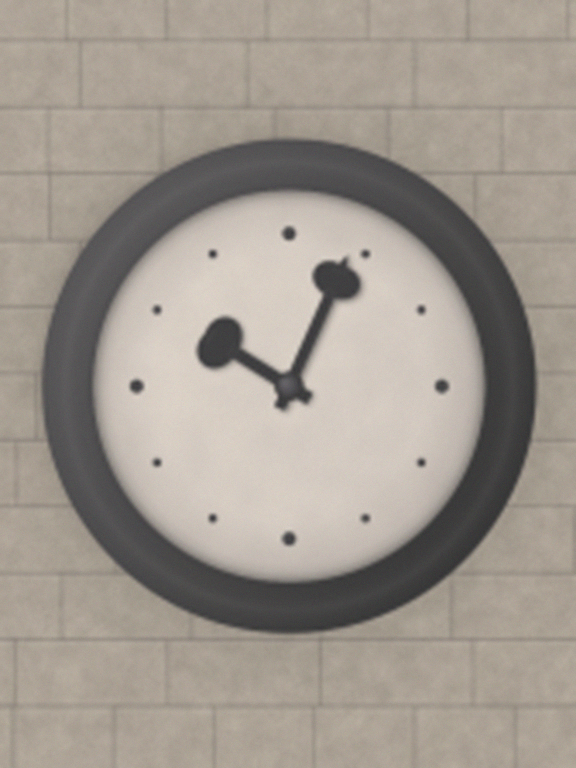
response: 10h04
